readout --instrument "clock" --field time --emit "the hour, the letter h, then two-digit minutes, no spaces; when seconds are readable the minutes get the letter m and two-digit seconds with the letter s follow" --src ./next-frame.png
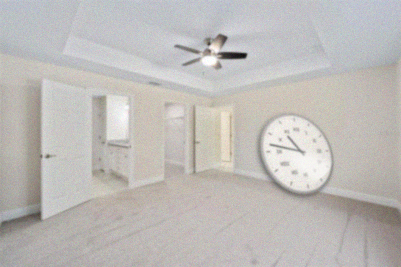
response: 10h47
